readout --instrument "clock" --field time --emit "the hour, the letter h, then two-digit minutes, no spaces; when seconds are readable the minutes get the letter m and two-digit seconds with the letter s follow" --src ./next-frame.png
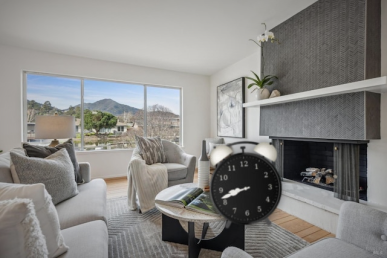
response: 8h42
